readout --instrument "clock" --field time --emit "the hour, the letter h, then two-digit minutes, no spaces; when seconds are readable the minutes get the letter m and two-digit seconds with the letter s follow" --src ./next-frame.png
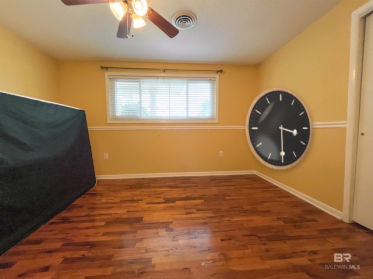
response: 3h30
